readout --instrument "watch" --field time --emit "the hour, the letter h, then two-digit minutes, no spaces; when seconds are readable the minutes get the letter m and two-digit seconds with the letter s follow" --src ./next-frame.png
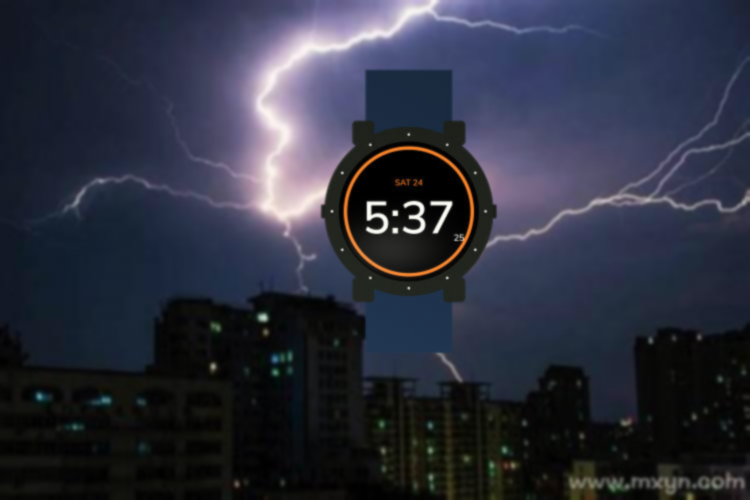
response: 5h37
